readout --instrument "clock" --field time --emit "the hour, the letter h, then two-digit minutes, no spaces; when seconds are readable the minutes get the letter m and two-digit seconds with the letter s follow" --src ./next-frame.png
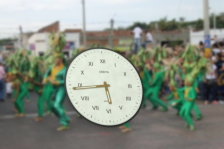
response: 5h44
